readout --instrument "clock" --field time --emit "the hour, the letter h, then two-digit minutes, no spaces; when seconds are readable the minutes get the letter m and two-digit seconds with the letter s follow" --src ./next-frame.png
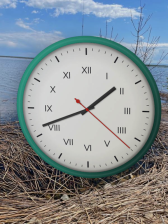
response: 1h41m22s
